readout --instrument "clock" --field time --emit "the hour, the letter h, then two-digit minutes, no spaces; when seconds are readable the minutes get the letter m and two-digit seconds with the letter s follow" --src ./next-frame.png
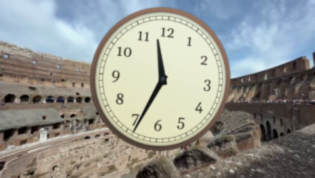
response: 11h34
